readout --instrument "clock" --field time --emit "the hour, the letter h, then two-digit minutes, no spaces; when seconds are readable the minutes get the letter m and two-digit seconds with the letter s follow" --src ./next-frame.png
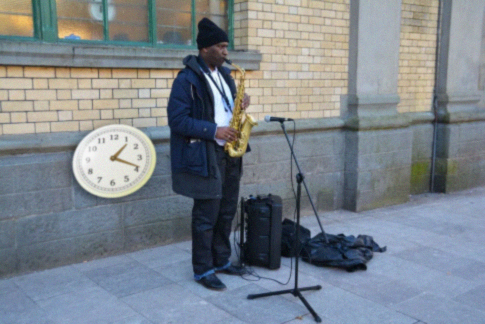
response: 1h19
